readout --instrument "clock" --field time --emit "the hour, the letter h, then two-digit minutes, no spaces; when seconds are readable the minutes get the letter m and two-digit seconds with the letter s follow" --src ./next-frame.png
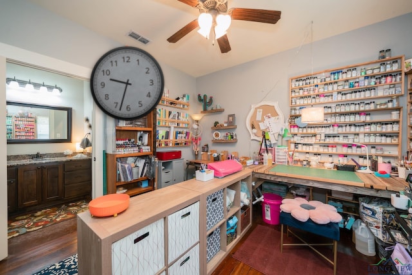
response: 9h33
